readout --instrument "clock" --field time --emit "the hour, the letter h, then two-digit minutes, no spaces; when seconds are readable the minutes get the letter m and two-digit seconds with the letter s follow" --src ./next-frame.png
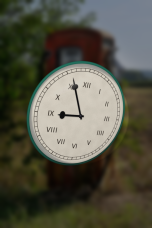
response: 8h56
